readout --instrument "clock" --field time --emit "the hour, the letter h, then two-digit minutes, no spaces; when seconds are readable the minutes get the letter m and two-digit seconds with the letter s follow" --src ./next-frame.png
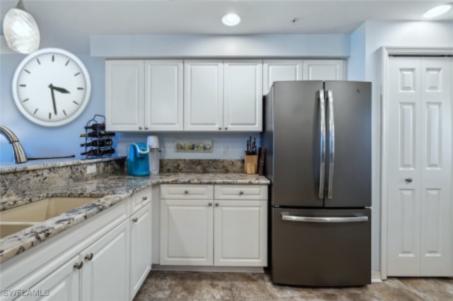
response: 3h28
